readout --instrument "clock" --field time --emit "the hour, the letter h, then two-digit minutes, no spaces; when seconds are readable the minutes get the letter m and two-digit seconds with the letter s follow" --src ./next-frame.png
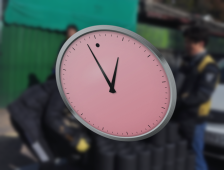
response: 12h58
